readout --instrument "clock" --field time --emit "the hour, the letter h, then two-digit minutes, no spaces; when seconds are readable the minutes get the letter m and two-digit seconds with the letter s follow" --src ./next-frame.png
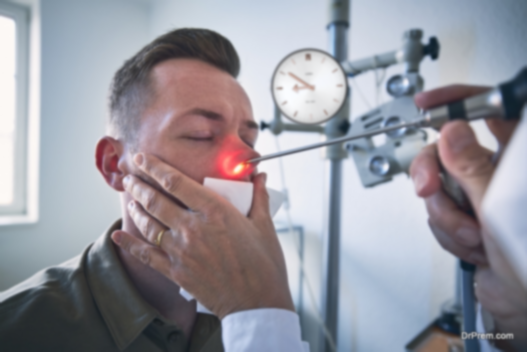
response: 8h51
